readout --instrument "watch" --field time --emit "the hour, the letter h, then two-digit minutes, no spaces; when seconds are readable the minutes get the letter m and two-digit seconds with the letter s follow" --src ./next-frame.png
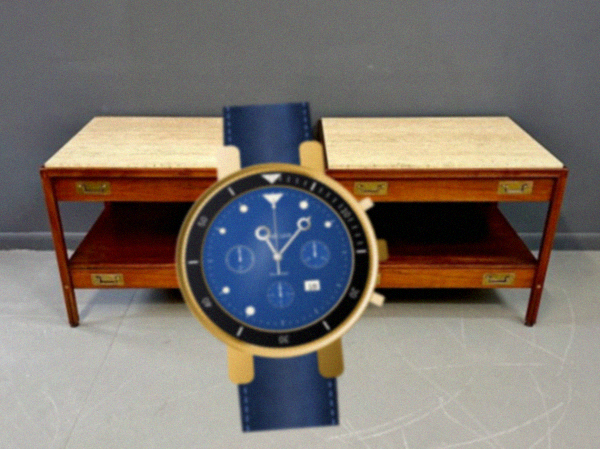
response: 11h07
